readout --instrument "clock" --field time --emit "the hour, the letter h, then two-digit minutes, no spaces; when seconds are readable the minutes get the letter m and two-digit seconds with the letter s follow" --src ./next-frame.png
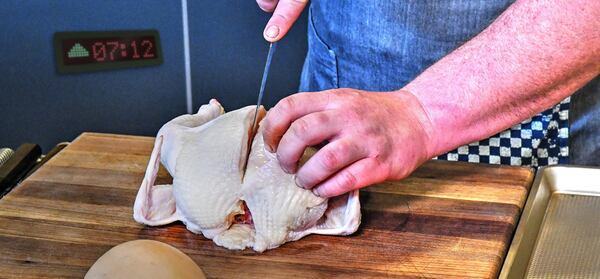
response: 7h12
